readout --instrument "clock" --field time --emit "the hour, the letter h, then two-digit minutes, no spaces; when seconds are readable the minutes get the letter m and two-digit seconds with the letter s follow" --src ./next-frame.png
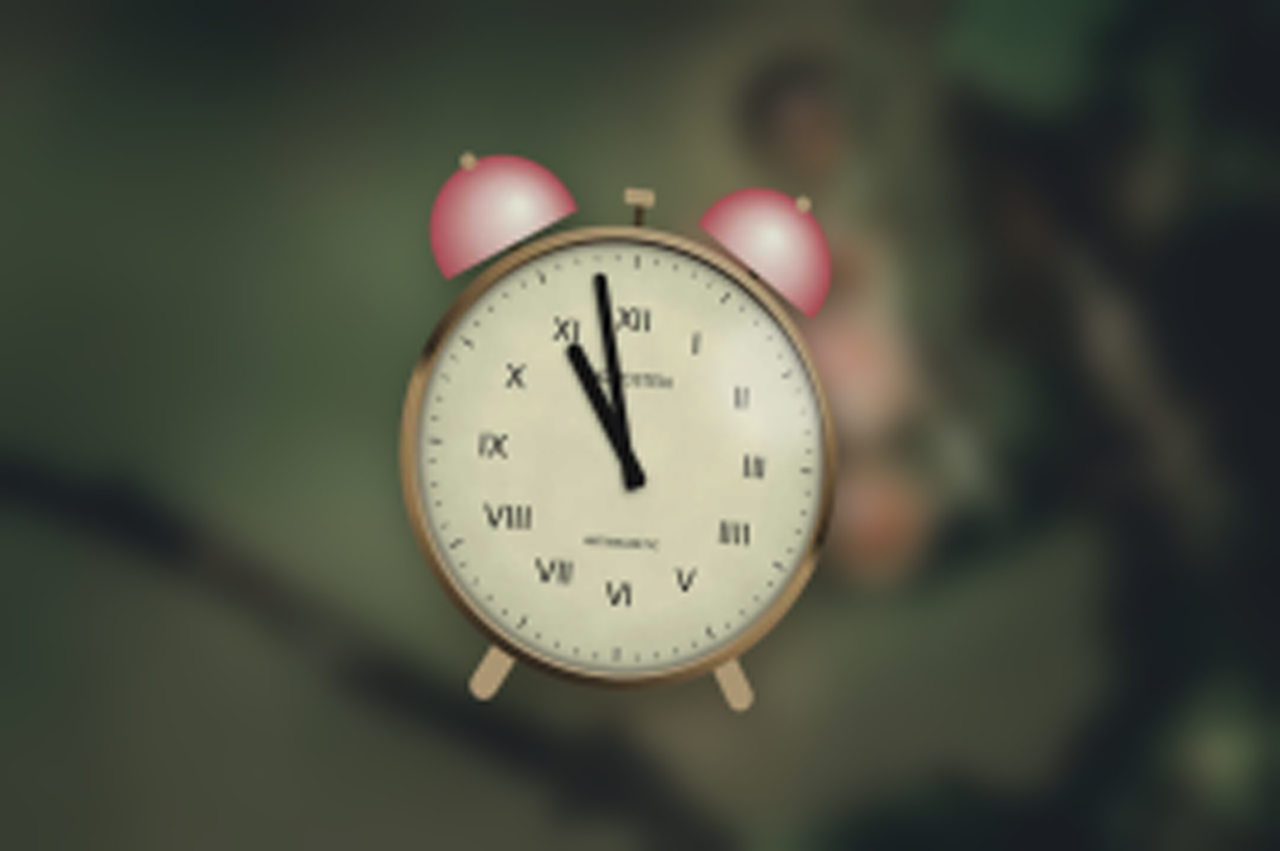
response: 10h58
